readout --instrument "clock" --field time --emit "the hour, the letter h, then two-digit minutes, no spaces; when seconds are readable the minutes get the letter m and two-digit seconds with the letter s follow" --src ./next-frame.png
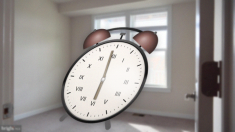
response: 5h59
